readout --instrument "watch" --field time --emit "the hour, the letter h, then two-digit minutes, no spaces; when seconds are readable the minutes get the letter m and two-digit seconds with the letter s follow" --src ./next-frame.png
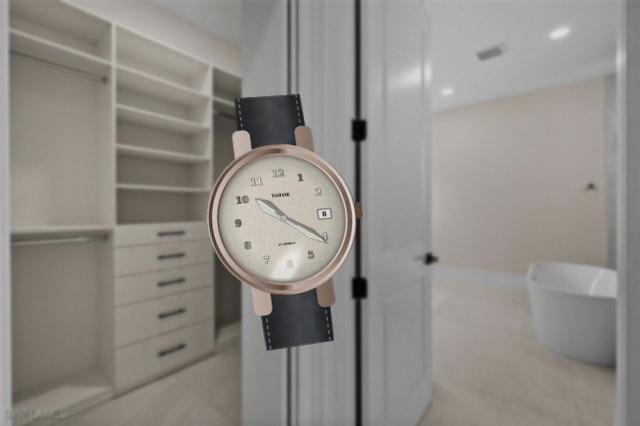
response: 10h21
